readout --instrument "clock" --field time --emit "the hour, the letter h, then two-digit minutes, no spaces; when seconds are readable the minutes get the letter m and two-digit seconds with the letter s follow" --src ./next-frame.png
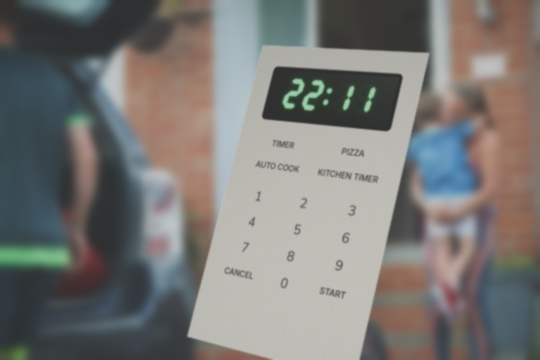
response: 22h11
